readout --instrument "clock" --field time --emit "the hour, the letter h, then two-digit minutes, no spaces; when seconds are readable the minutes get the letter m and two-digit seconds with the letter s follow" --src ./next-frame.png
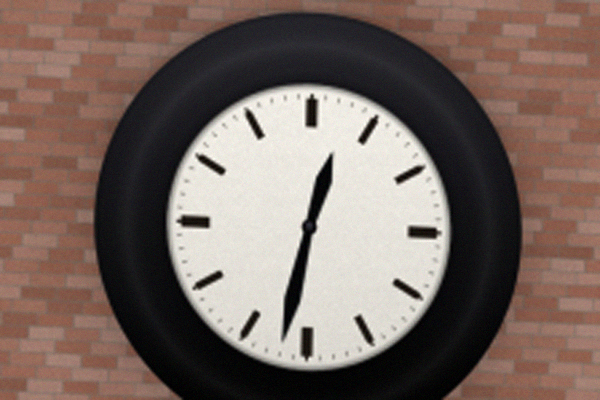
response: 12h32
